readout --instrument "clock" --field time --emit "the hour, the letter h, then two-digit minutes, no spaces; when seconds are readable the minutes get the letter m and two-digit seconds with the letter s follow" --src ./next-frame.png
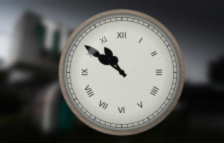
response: 10h51
